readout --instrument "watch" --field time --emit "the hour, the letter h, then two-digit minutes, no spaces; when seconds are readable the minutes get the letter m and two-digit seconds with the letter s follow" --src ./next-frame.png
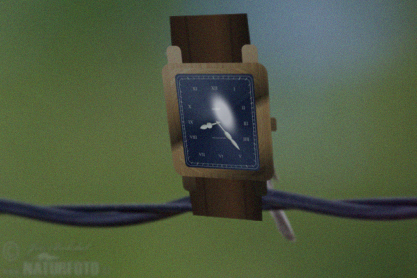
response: 8h24
